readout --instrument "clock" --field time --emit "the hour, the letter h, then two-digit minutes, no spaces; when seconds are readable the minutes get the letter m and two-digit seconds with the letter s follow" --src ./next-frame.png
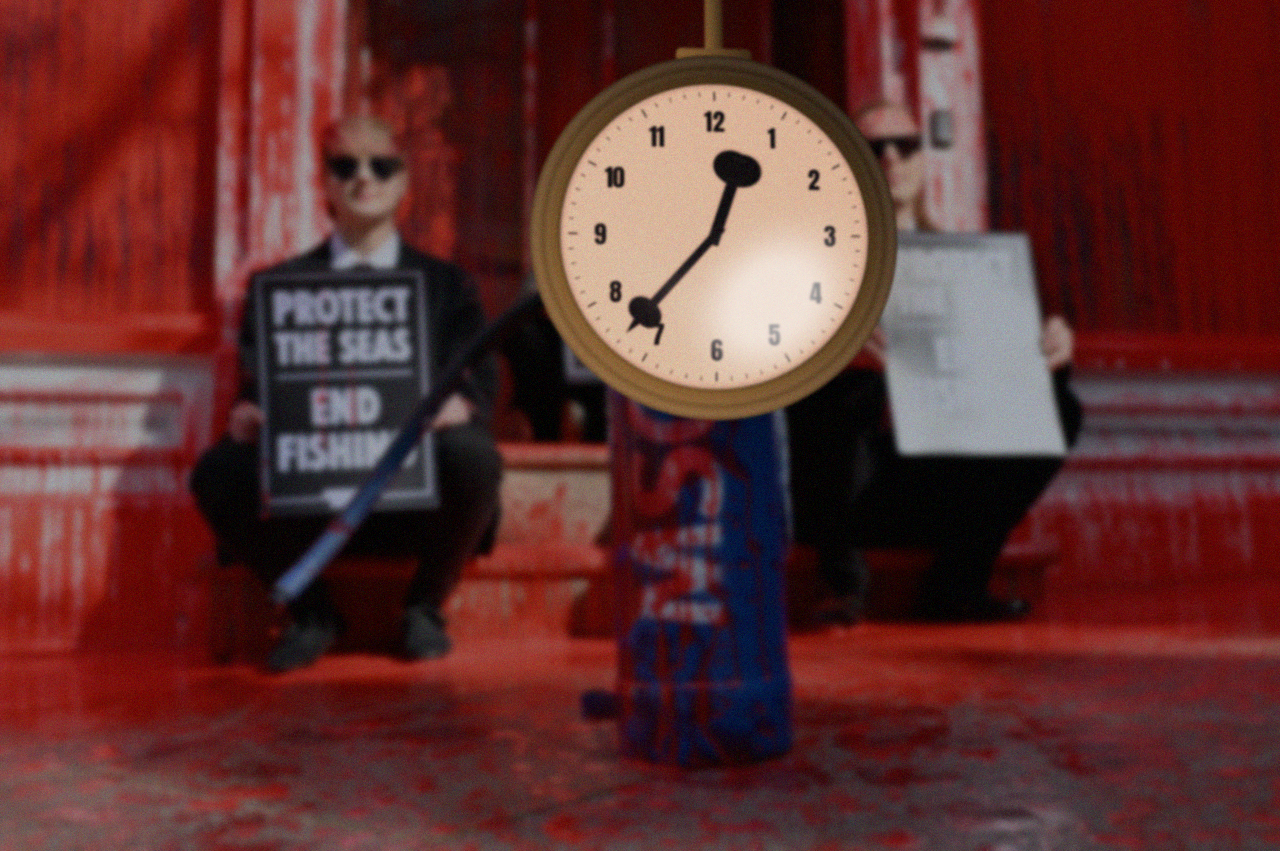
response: 12h37
